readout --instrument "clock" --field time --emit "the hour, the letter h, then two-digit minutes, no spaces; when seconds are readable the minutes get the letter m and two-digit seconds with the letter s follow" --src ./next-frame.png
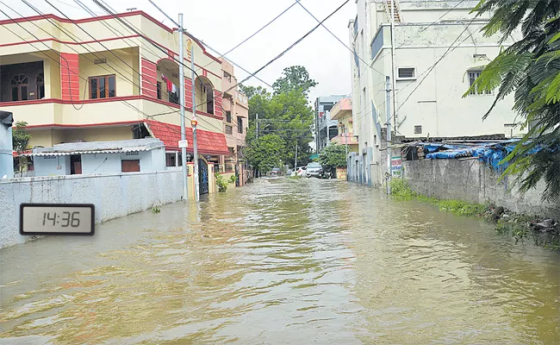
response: 14h36
